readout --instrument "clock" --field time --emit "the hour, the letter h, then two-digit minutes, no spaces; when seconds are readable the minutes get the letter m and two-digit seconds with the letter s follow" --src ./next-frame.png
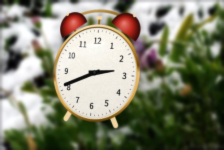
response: 2h41
